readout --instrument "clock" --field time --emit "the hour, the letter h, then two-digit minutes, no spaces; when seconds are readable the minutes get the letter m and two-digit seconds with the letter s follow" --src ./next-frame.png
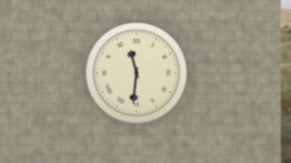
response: 11h31
